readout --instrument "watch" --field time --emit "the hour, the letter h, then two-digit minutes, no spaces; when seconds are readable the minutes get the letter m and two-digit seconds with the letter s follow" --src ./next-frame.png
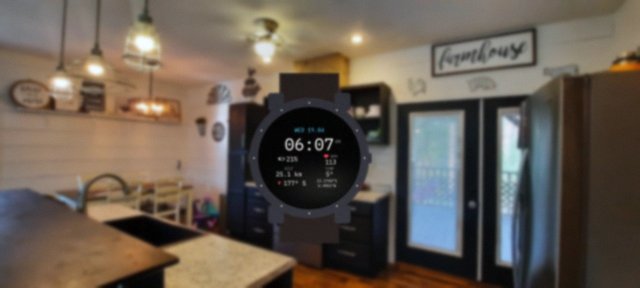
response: 6h07
